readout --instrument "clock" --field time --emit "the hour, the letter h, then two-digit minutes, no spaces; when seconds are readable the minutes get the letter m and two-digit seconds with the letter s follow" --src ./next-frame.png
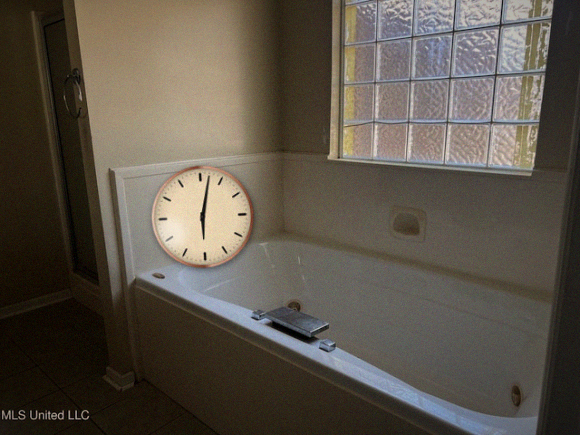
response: 6h02
